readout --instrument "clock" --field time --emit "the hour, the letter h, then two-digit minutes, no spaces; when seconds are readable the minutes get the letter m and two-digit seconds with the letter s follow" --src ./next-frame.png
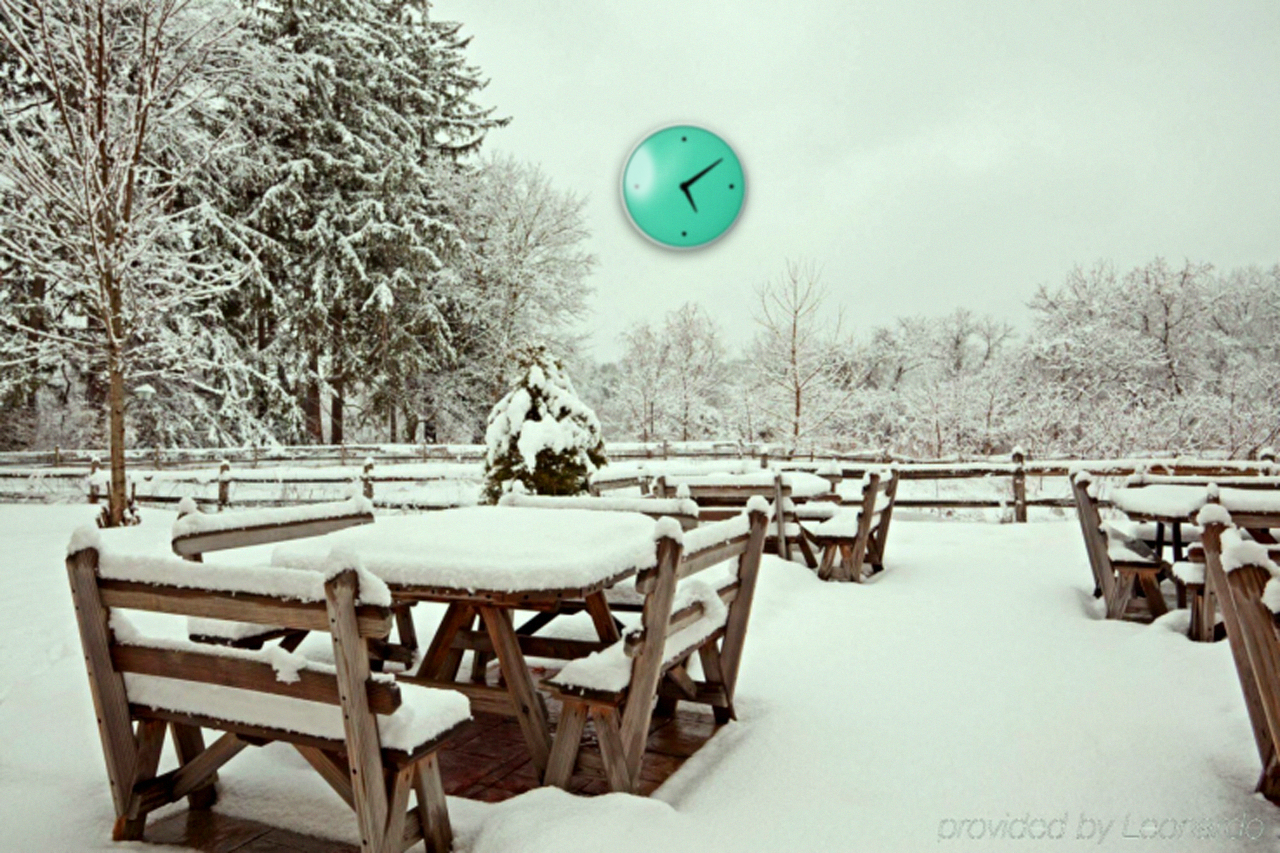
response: 5h09
